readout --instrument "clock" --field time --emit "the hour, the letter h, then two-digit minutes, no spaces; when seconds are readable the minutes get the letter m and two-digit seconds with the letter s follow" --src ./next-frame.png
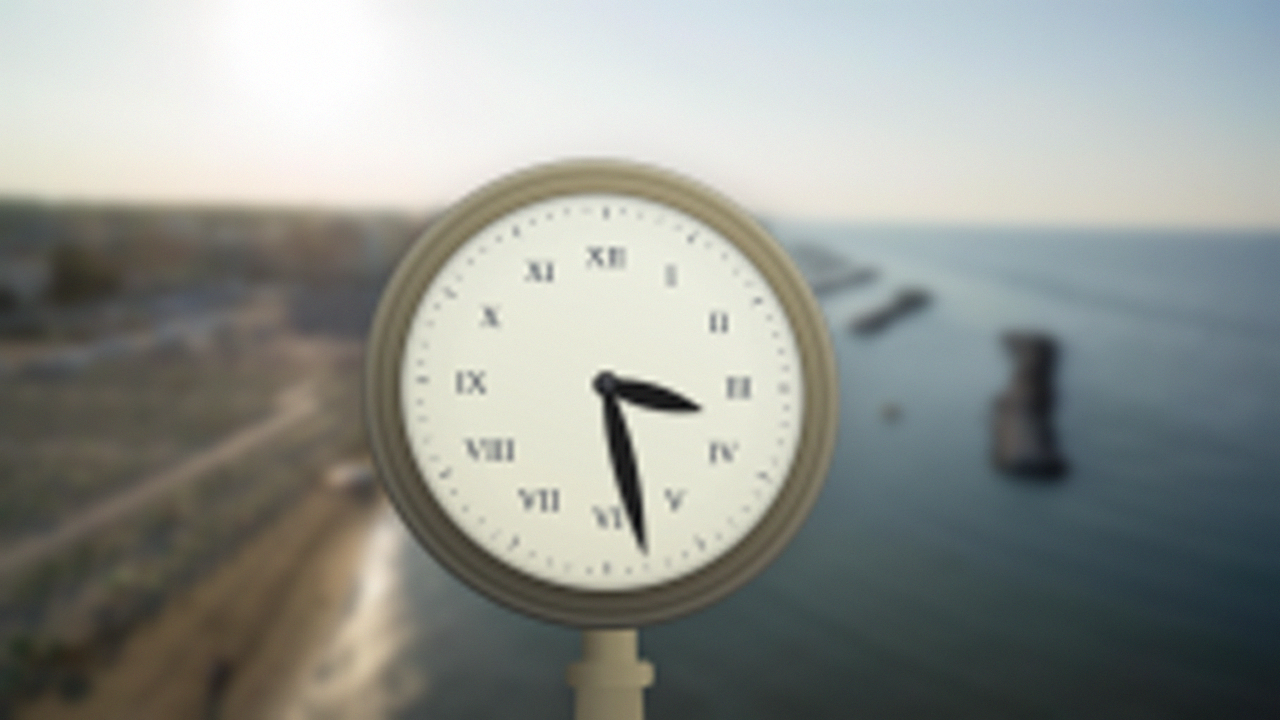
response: 3h28
